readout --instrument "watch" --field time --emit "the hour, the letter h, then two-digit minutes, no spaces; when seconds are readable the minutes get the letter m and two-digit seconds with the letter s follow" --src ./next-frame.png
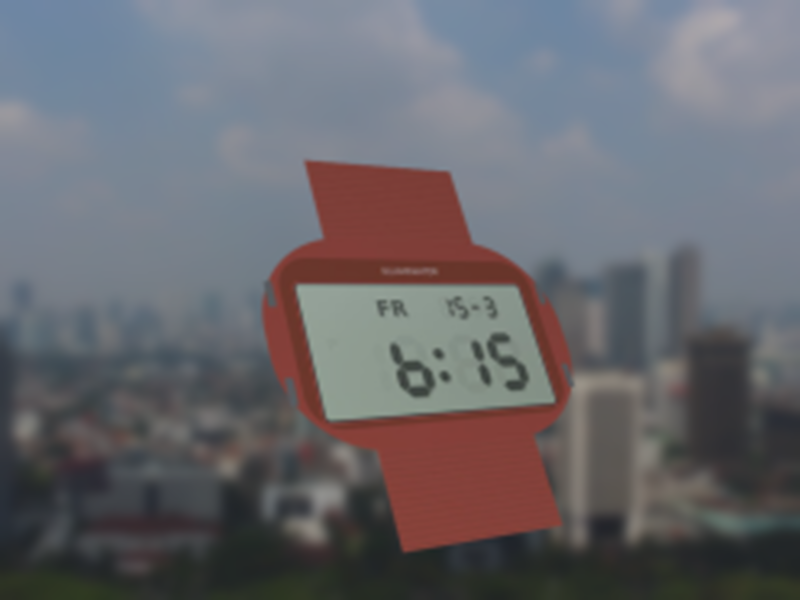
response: 6h15
